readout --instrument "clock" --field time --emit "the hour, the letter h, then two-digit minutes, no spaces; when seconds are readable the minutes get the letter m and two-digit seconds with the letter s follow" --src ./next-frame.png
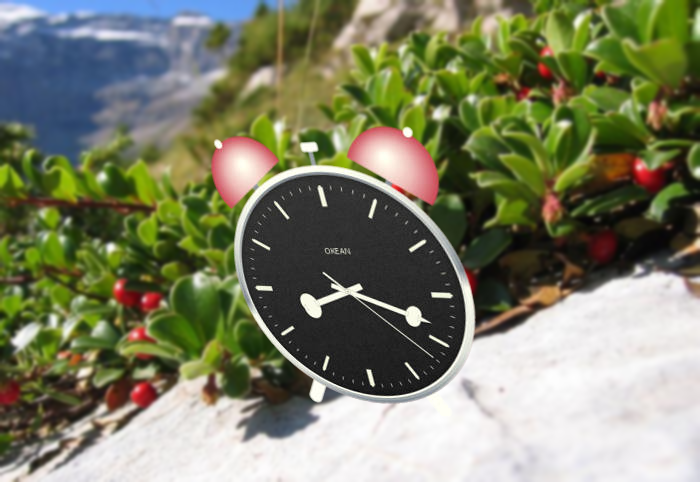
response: 8h18m22s
